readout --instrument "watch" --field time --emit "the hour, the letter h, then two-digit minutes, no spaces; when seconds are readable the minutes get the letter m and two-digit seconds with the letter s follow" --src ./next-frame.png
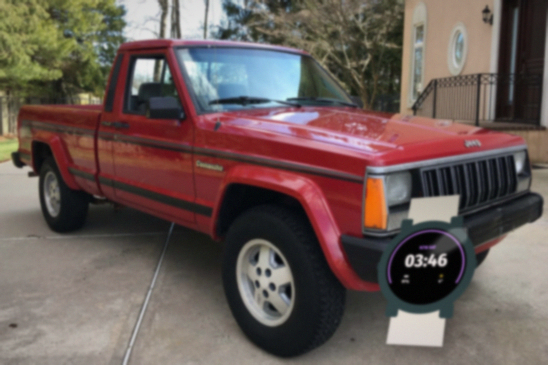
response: 3h46
